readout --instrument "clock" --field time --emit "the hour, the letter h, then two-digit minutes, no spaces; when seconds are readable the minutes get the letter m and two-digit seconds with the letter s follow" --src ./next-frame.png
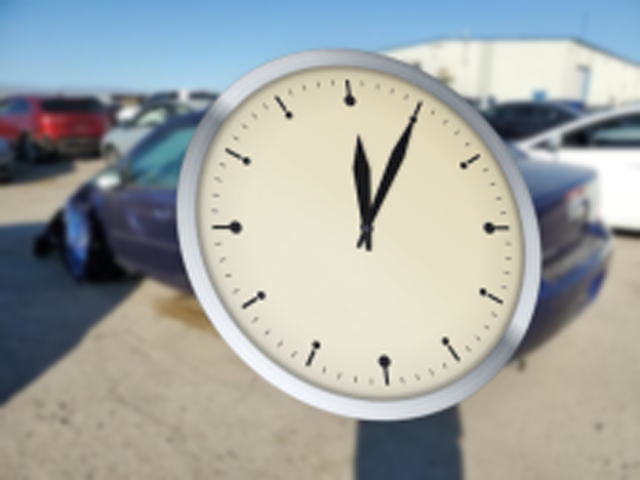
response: 12h05
